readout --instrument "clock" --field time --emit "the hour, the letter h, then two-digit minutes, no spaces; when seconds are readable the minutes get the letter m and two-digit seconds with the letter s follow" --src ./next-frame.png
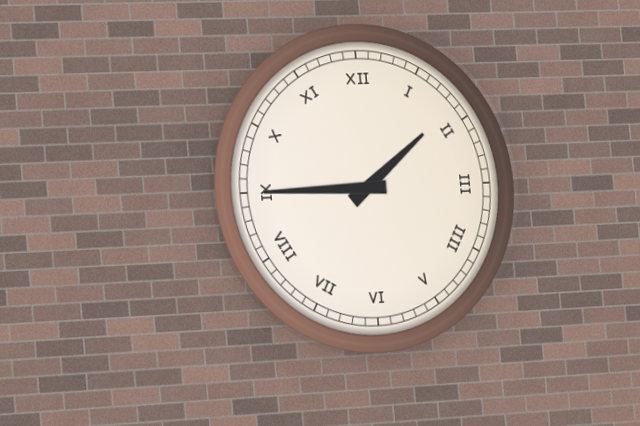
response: 1h45
